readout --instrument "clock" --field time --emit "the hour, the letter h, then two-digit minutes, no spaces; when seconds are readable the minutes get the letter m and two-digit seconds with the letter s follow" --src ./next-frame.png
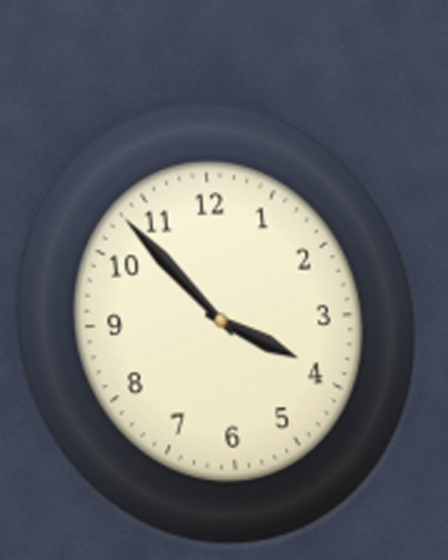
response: 3h53
